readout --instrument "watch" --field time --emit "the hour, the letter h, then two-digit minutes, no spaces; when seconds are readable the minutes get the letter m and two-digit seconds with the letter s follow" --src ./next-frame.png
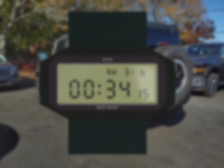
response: 0h34
